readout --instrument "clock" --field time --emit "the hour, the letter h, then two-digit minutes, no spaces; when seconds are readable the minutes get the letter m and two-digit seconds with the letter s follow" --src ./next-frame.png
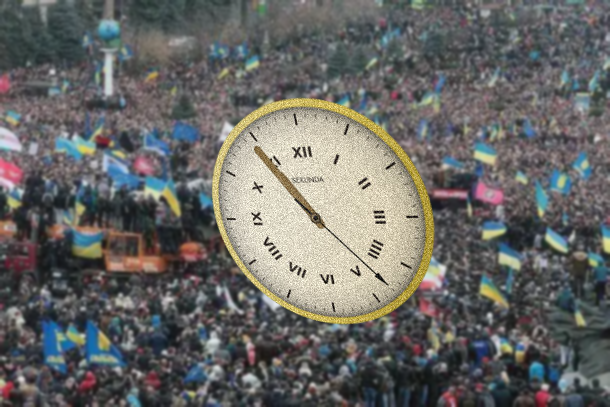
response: 10h54m23s
